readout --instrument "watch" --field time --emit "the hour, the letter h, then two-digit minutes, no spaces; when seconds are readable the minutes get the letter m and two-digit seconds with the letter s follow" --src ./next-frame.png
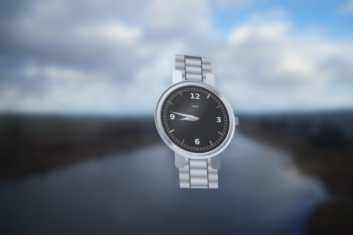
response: 8h47
